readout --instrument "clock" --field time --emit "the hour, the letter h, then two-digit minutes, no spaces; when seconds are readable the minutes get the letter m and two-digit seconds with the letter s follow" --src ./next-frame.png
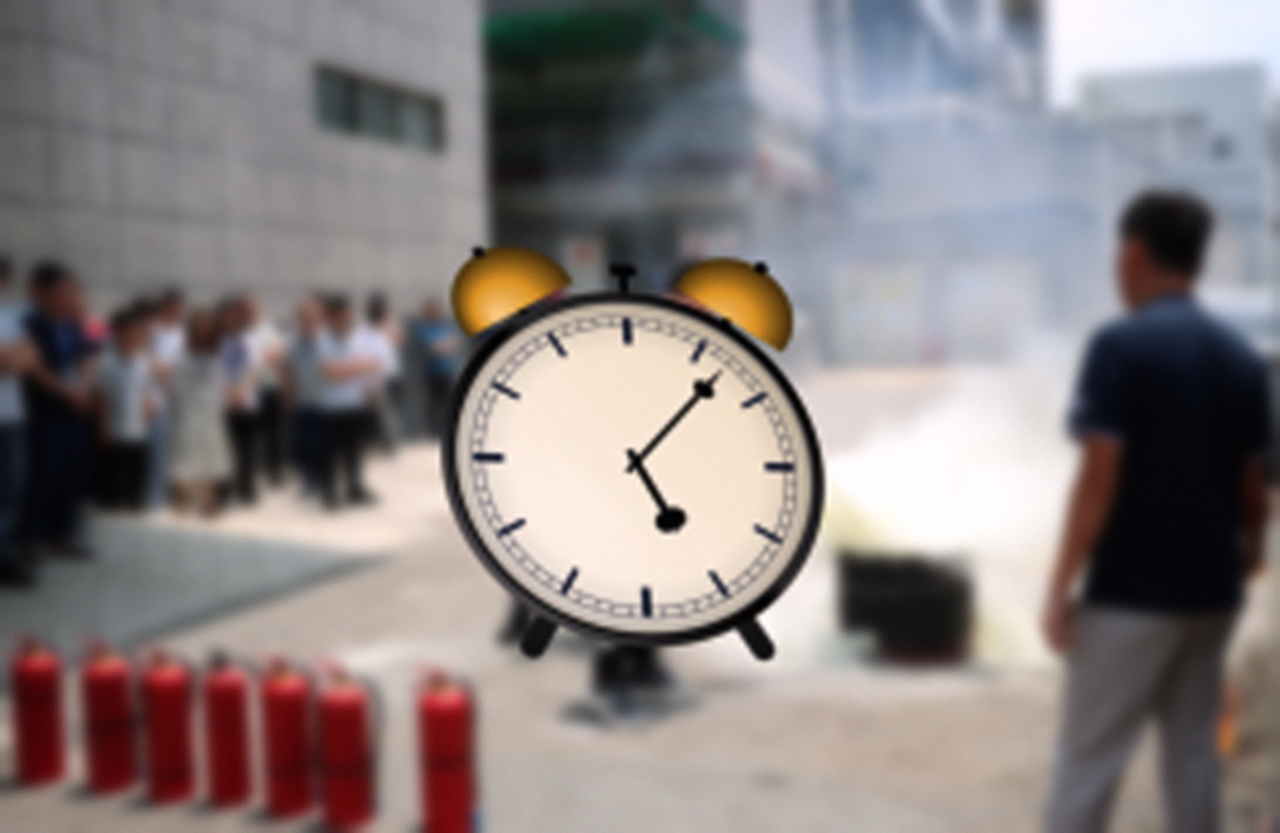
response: 5h07
